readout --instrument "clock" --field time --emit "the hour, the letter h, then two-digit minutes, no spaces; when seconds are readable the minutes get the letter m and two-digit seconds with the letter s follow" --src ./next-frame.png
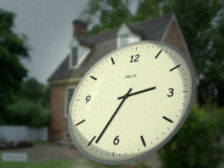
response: 2h34
